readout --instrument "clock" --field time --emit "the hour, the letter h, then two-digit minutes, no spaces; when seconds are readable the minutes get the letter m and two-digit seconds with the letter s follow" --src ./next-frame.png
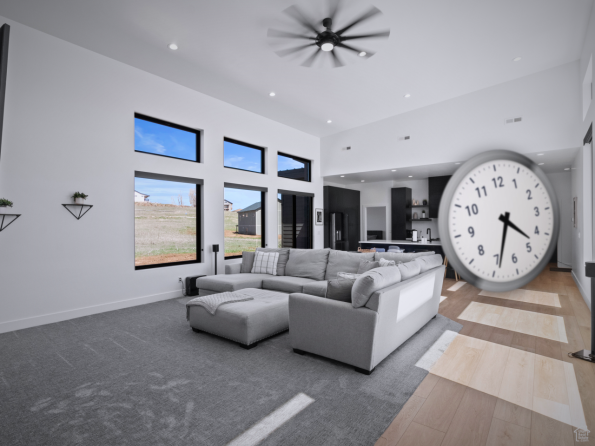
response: 4h34
